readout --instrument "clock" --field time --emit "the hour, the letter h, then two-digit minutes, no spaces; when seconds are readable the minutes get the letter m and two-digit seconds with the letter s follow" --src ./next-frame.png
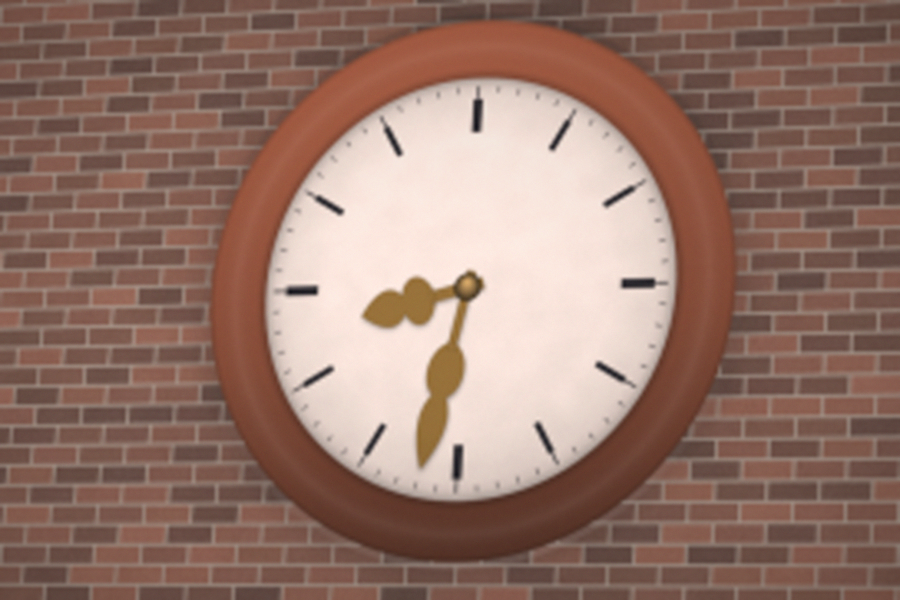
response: 8h32
